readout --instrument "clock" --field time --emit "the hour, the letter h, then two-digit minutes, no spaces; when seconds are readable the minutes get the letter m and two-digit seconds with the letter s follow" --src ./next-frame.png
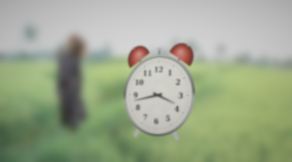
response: 3h43
